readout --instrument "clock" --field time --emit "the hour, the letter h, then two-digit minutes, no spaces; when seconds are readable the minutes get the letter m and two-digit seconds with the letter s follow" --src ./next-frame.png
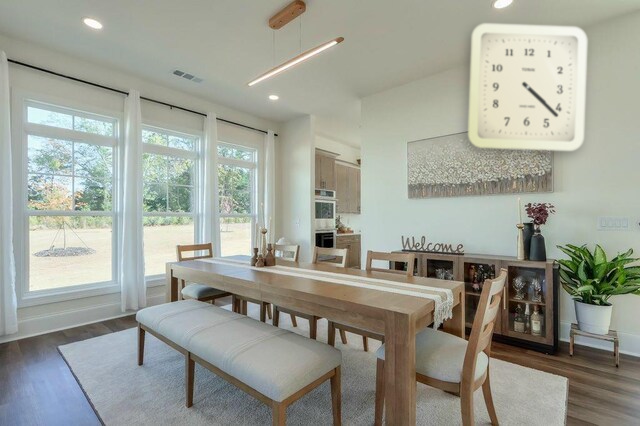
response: 4h22
